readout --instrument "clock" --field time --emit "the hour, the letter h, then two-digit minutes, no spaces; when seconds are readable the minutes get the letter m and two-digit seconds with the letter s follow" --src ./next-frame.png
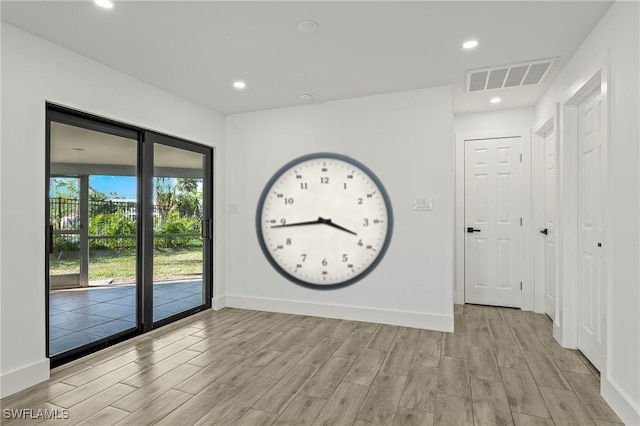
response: 3h44
